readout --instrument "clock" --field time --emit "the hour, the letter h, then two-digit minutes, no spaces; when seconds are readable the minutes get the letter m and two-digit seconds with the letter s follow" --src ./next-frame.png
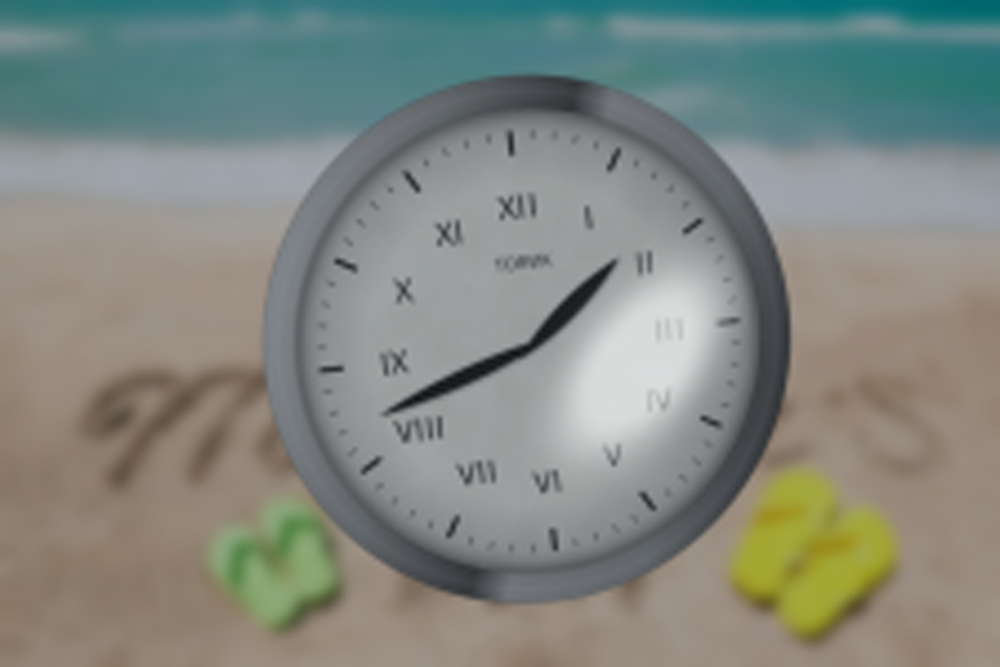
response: 1h42
